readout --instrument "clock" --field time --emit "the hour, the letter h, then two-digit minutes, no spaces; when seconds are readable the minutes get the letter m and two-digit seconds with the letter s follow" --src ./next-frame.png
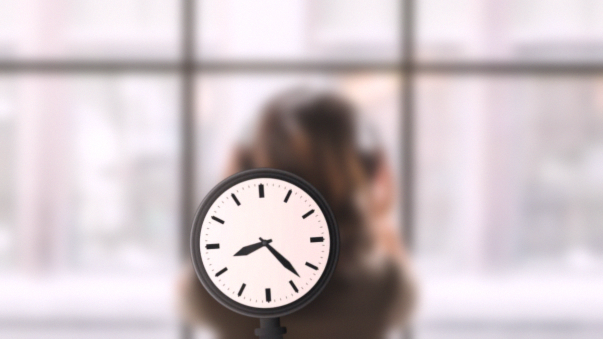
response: 8h23
